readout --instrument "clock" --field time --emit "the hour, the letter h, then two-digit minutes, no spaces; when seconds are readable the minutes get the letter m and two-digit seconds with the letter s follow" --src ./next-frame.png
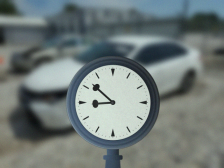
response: 8h52
